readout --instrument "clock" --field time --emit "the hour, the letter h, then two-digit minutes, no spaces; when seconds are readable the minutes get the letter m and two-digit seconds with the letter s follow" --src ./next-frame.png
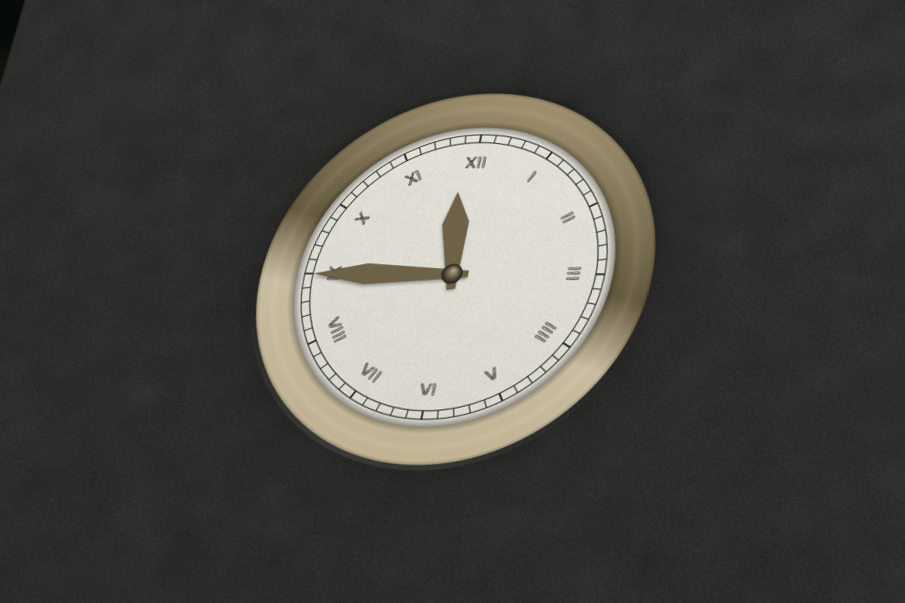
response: 11h45
